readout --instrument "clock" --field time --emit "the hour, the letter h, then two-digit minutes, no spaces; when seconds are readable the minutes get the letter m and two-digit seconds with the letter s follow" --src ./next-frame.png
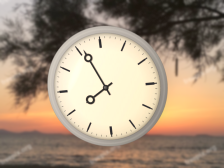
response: 7h56
